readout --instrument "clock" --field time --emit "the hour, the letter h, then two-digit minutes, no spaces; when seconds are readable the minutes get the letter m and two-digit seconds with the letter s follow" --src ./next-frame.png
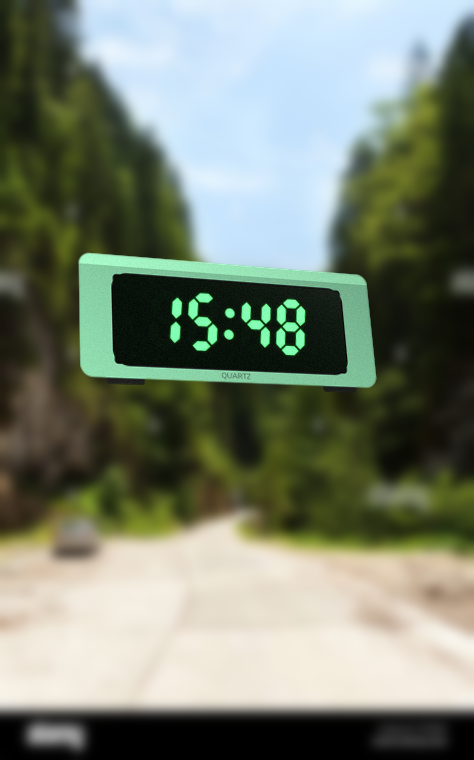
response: 15h48
